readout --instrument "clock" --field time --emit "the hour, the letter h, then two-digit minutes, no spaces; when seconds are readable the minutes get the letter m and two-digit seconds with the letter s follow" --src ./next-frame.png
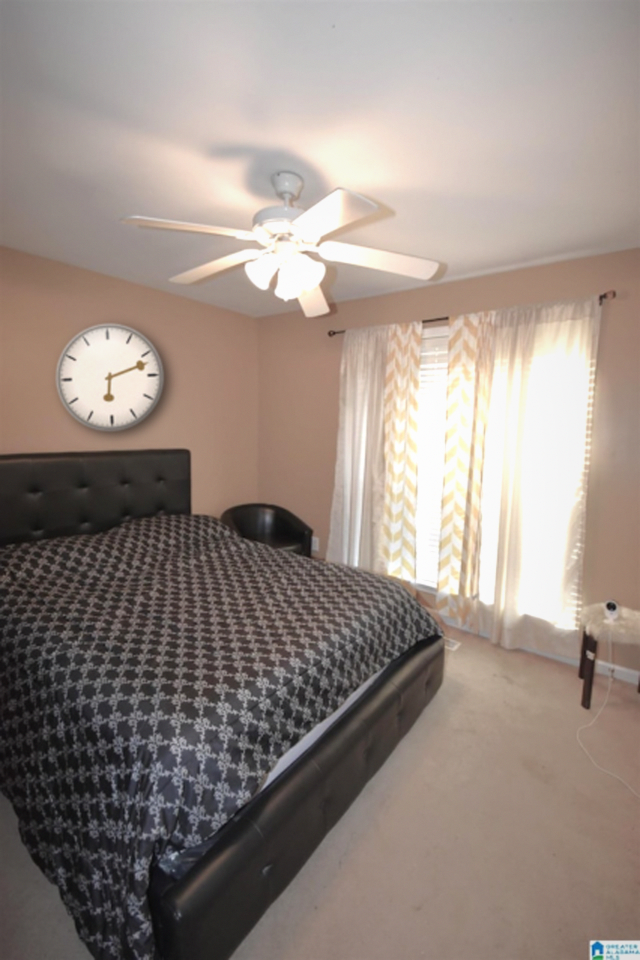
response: 6h12
